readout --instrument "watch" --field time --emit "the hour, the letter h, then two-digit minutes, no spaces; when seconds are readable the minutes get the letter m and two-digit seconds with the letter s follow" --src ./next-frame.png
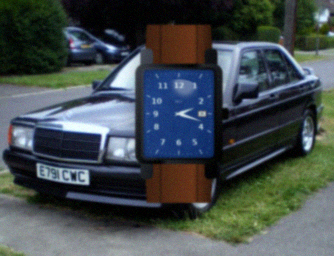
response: 2h18
